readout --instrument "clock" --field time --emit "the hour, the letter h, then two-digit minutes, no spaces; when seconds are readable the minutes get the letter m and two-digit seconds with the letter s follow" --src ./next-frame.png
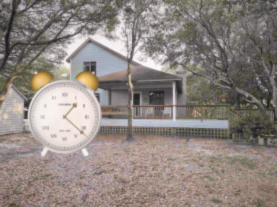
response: 1h22
